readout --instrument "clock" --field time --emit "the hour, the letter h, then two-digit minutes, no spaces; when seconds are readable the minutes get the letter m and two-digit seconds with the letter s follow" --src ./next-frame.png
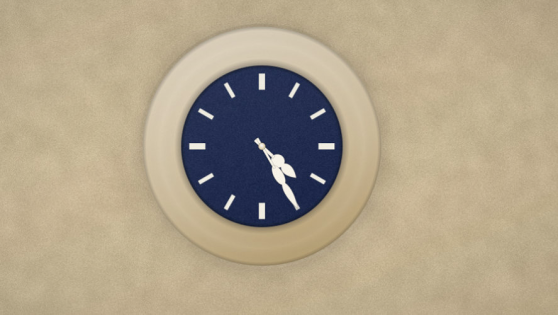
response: 4h25
